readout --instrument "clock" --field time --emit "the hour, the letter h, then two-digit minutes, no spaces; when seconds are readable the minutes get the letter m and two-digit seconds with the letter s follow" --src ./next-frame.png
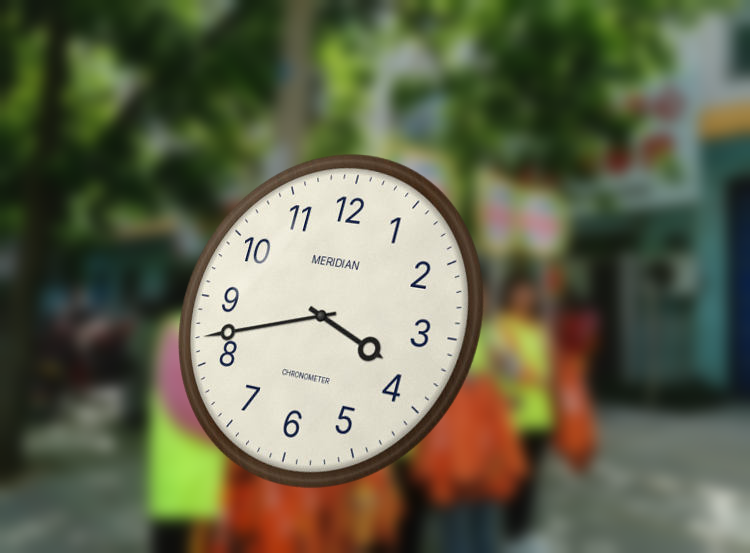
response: 3h42
